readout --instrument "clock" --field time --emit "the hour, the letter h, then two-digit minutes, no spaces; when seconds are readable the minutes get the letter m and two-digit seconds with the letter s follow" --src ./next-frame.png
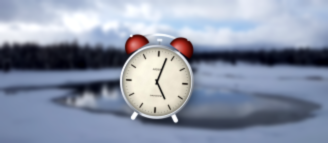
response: 5h03
